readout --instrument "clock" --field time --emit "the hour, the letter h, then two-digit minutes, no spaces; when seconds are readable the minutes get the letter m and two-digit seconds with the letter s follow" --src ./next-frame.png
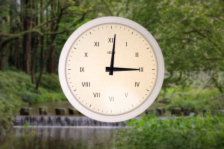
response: 3h01
